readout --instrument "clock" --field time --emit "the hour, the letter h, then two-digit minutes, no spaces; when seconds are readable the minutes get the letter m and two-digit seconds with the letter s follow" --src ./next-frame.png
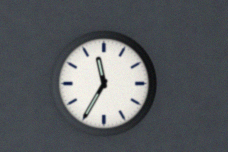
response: 11h35
